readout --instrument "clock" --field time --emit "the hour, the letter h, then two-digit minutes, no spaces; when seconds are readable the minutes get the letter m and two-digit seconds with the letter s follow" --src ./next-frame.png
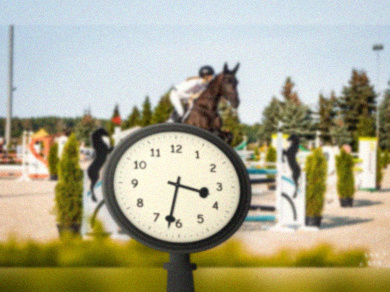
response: 3h32
